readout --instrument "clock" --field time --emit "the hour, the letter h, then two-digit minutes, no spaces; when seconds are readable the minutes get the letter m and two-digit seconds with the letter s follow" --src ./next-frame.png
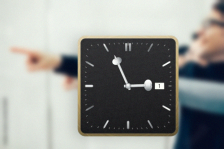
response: 2h56
